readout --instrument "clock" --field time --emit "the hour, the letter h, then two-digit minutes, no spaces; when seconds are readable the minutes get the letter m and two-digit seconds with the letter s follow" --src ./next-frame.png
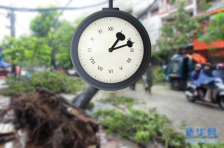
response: 1h12
